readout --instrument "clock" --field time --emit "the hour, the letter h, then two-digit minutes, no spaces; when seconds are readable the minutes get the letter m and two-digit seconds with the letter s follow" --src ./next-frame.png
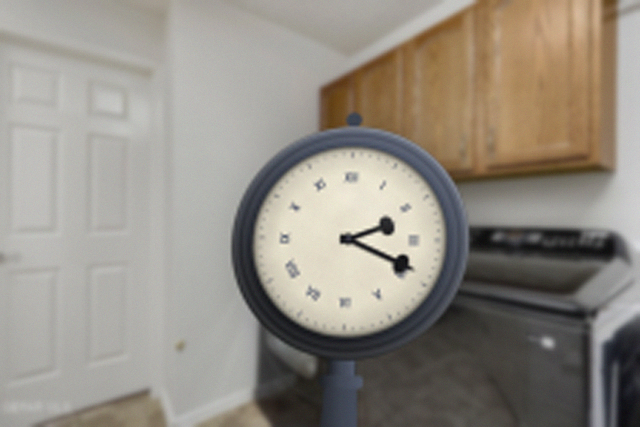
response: 2h19
